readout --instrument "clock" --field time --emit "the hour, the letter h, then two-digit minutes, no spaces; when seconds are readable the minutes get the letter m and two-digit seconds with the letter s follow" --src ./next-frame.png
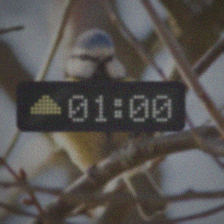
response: 1h00
